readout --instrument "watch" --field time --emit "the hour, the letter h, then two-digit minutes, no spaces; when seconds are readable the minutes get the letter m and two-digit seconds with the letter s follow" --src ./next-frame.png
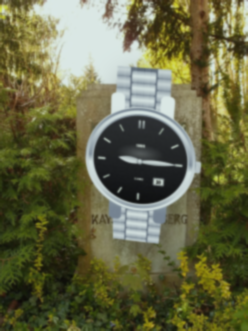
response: 9h15
